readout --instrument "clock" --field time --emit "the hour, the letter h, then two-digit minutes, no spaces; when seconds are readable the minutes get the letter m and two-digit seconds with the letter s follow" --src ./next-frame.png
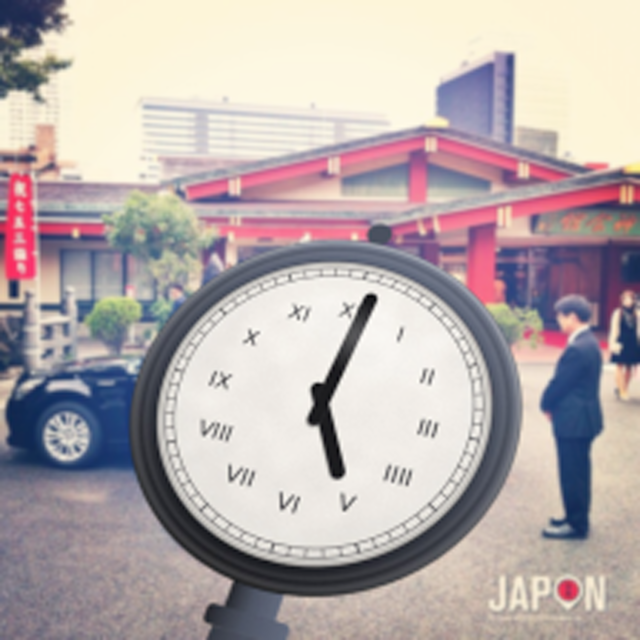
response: 5h01
